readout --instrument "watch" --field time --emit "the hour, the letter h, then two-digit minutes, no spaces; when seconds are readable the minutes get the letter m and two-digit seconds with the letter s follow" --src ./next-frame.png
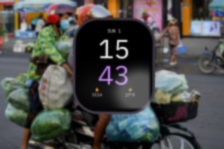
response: 15h43
